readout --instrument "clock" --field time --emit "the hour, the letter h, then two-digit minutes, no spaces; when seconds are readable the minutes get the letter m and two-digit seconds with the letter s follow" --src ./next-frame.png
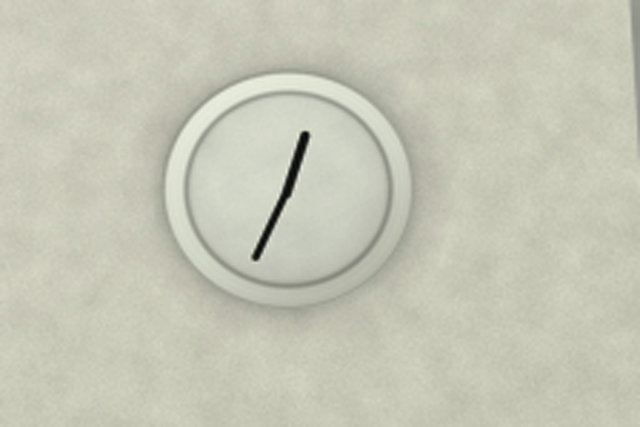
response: 12h34
